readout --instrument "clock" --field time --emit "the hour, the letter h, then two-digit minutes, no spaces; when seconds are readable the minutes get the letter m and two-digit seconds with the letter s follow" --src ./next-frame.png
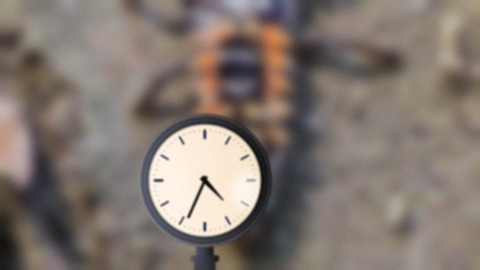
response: 4h34
